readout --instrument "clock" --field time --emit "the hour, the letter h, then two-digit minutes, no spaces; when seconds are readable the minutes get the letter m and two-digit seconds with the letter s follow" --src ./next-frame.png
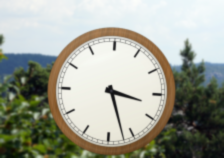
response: 3h27
